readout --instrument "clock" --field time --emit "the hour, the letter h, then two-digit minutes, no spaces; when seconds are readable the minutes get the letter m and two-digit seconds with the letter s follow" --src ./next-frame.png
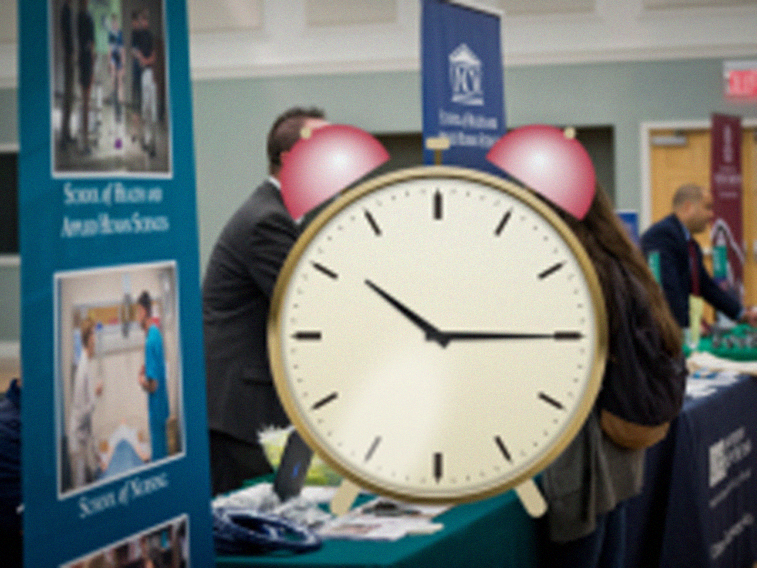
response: 10h15
